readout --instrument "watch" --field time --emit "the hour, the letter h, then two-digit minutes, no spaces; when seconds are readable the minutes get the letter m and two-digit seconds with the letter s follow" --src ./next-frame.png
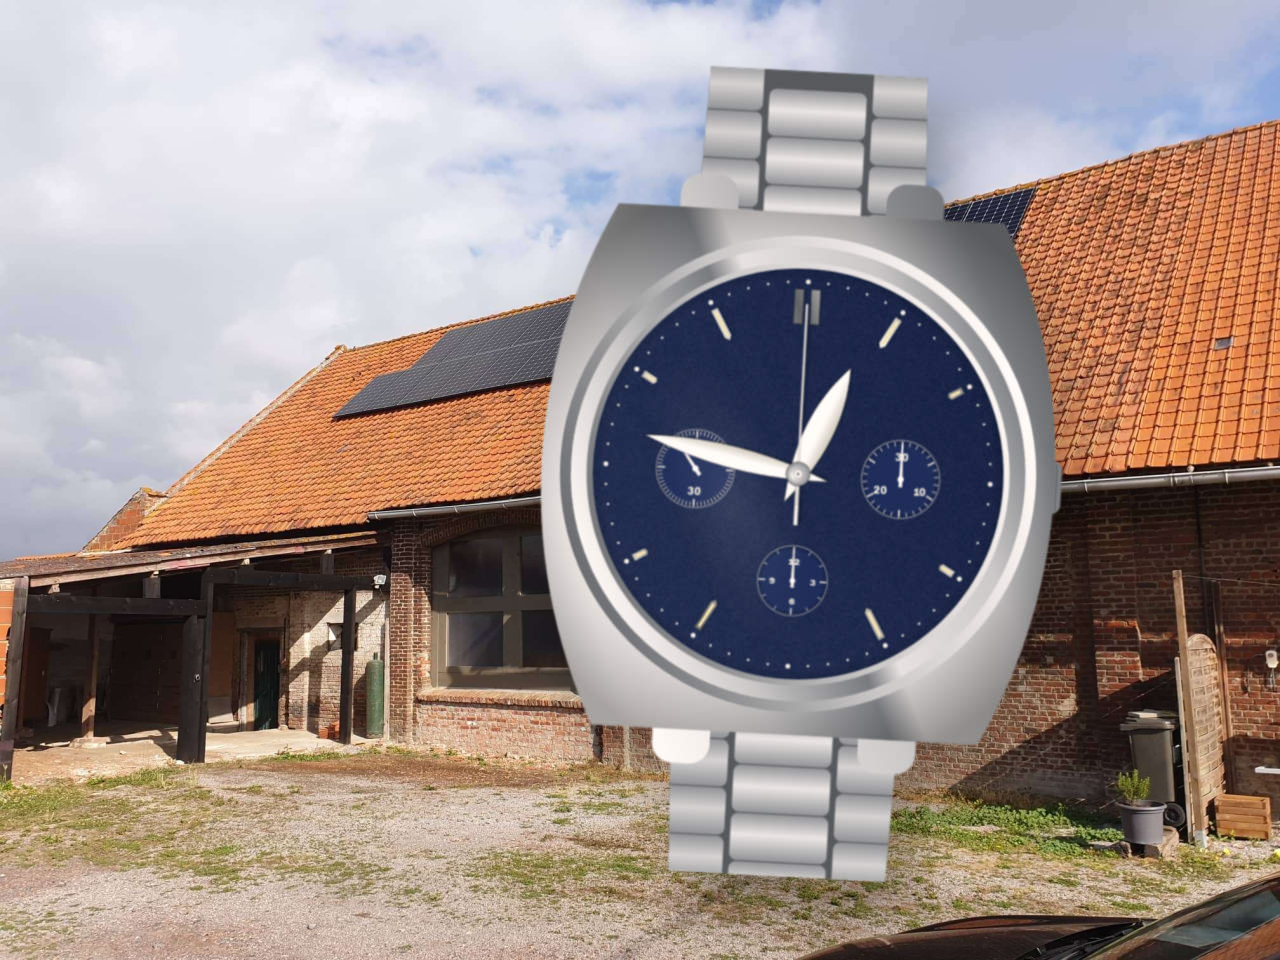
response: 12h46m54s
